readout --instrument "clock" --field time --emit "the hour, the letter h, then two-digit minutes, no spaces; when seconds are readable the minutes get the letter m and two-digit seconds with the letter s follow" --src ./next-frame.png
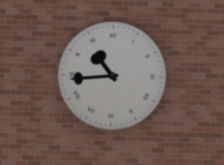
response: 10h44
